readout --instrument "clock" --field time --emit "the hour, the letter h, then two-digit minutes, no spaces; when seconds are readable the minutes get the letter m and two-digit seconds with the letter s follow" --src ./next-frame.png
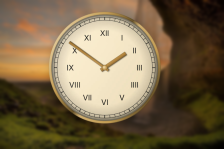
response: 1h51
